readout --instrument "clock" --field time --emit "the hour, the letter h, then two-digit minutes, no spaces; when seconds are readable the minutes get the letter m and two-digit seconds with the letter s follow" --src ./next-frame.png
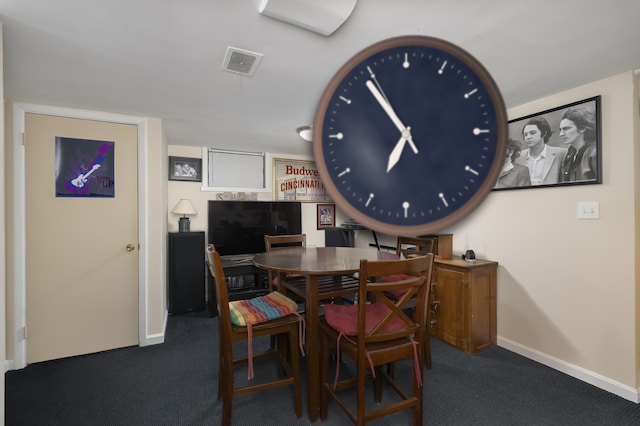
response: 6h53m55s
